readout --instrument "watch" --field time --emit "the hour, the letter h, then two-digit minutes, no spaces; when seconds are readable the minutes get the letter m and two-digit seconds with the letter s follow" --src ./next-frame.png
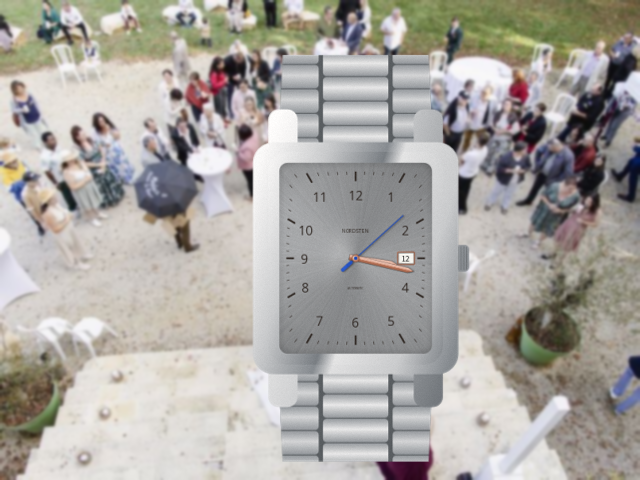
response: 3h17m08s
